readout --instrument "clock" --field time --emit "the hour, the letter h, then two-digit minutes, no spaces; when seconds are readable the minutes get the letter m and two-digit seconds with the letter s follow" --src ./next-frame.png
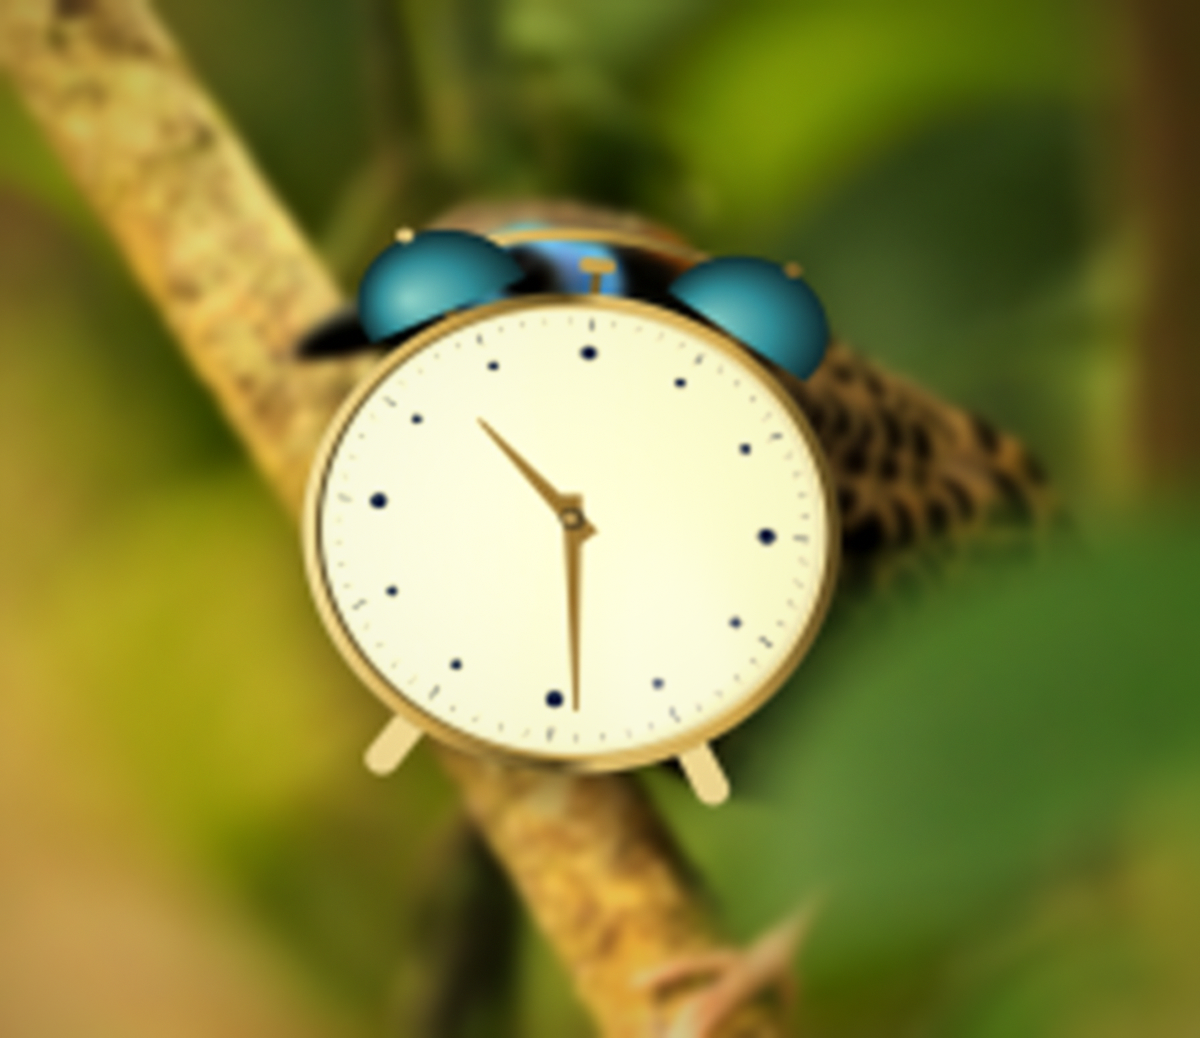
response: 10h29
